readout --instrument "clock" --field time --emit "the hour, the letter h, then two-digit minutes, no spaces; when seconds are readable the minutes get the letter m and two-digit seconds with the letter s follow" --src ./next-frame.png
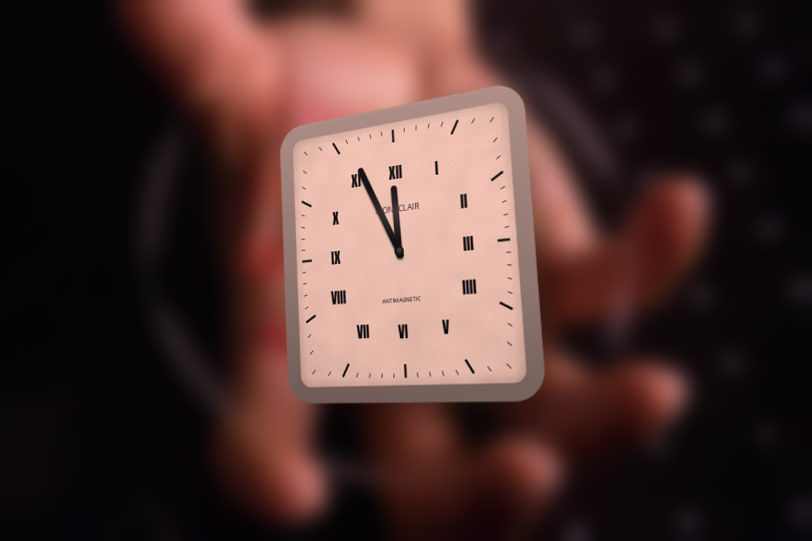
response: 11h56
